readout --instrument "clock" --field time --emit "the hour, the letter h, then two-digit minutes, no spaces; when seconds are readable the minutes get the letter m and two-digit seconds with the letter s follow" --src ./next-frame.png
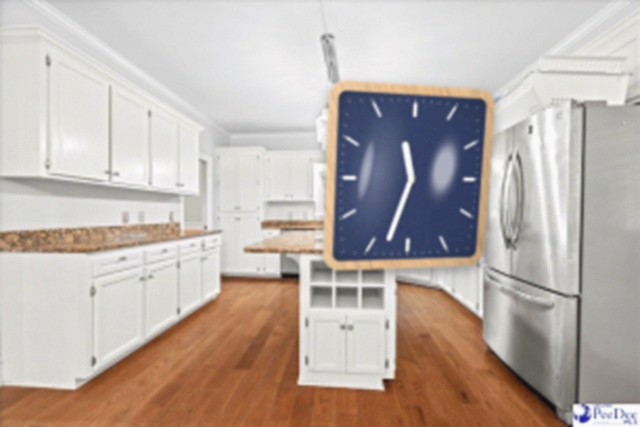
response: 11h33
